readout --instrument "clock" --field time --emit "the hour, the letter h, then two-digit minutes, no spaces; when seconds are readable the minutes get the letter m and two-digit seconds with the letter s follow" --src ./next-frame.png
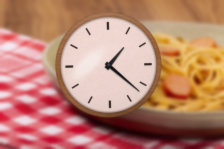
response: 1h22
